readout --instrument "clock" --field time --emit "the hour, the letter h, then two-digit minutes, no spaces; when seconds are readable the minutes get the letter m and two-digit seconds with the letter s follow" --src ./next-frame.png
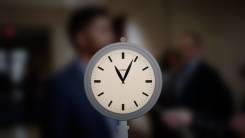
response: 11h04
